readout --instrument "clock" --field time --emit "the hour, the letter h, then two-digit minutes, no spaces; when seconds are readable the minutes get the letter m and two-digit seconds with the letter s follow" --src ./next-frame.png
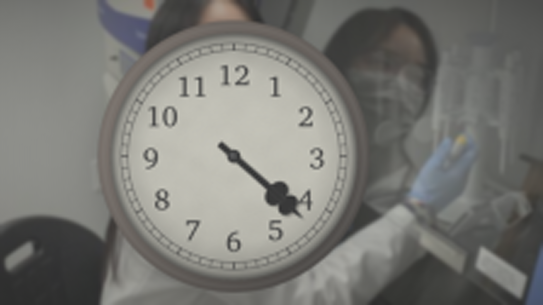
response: 4h22
